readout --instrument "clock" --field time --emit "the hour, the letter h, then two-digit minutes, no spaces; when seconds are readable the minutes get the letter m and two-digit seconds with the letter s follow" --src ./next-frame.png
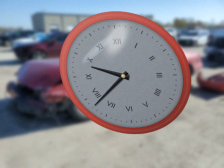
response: 9h38
